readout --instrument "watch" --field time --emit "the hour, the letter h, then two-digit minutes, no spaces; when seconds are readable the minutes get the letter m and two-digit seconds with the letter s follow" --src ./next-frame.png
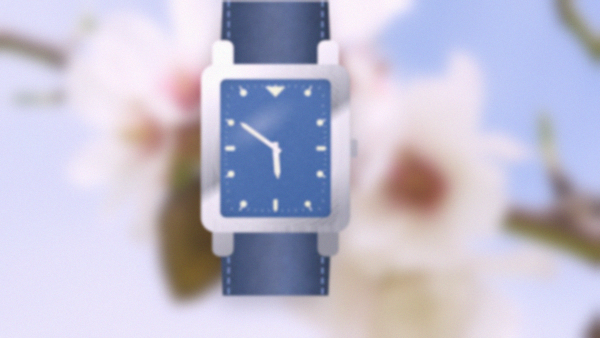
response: 5h51
